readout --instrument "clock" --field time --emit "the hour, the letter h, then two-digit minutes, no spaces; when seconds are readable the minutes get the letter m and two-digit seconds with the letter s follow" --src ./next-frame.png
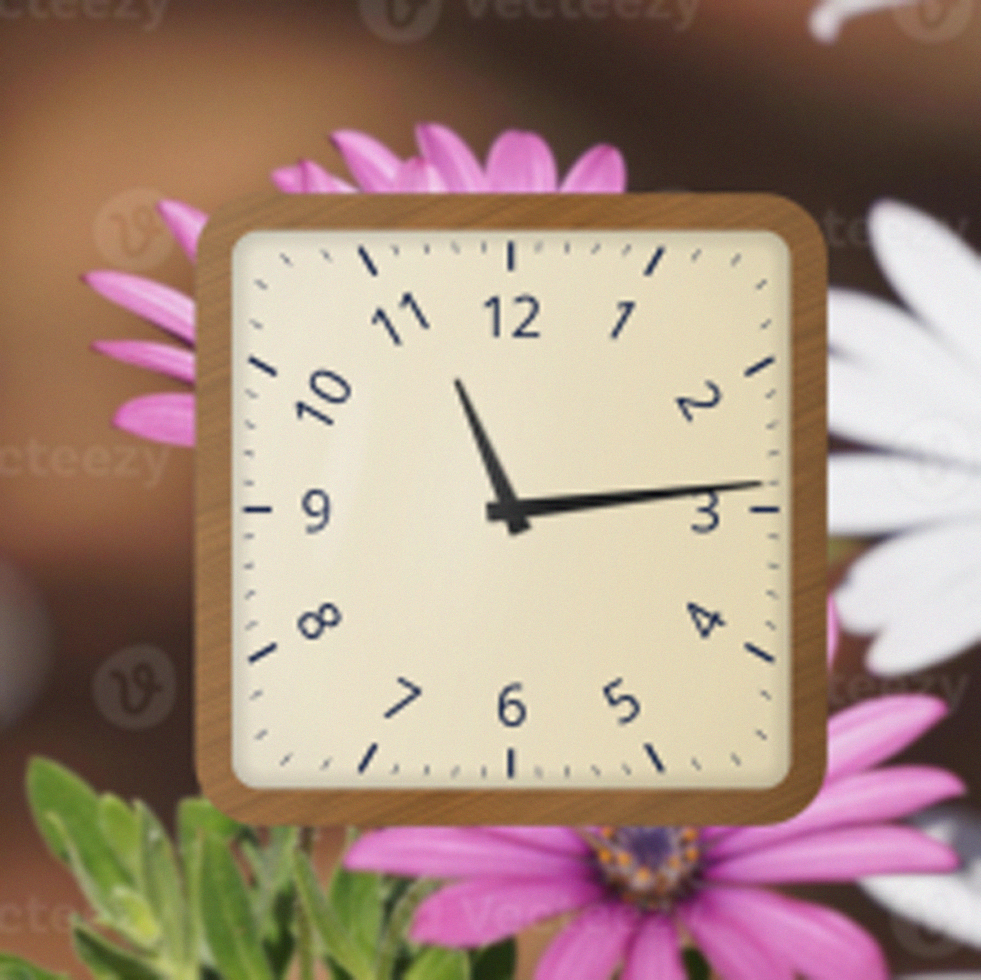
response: 11h14
